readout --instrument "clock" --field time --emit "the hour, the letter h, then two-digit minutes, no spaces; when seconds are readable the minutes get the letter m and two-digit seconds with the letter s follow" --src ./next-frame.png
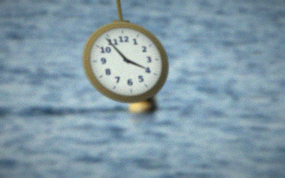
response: 3h54
